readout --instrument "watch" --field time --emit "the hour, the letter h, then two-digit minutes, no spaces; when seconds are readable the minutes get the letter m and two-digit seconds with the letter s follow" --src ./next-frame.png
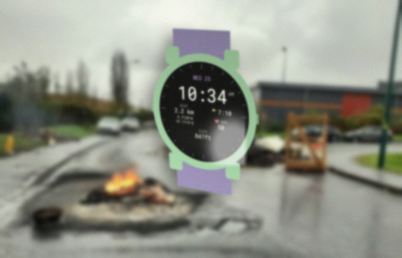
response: 10h34
